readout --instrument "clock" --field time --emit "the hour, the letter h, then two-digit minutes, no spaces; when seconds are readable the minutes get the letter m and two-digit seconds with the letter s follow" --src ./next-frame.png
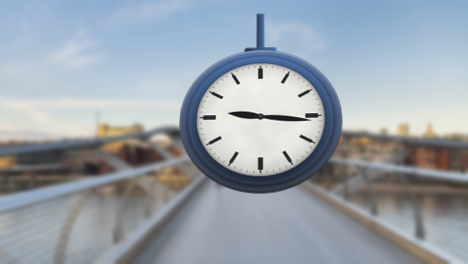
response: 9h16
